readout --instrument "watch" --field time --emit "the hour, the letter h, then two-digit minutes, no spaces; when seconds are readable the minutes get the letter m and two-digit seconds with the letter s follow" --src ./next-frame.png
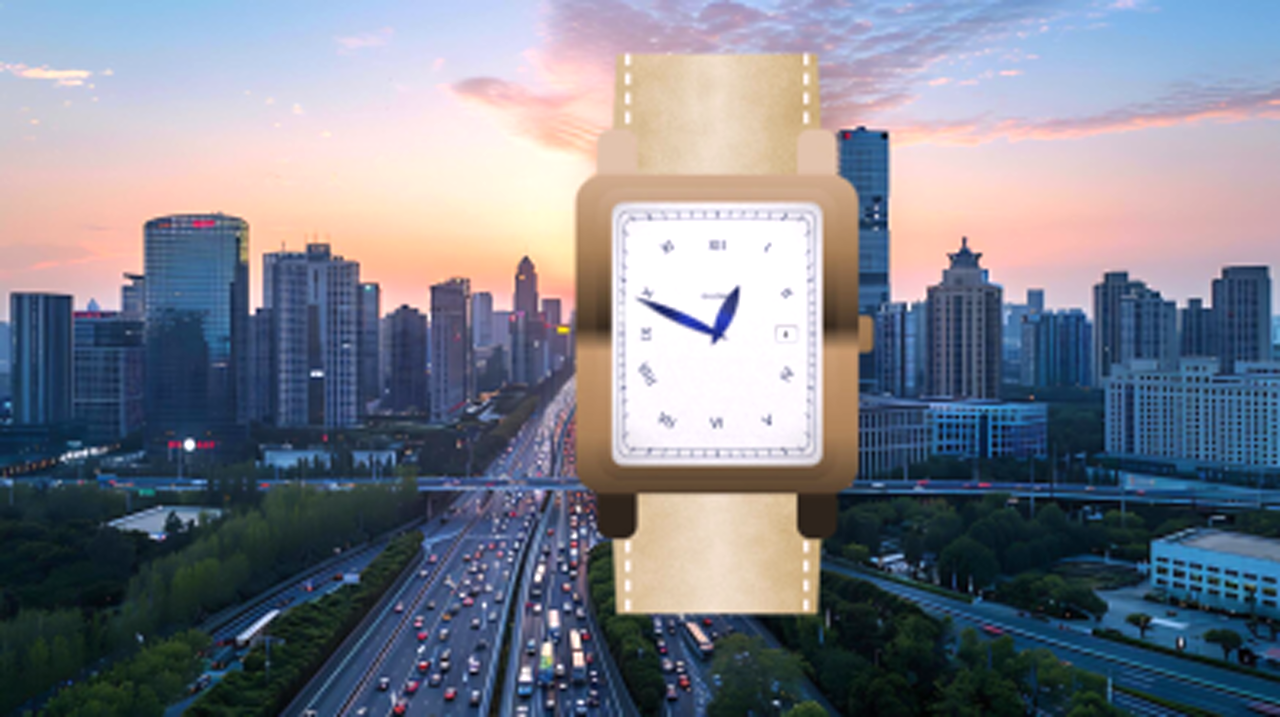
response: 12h49
